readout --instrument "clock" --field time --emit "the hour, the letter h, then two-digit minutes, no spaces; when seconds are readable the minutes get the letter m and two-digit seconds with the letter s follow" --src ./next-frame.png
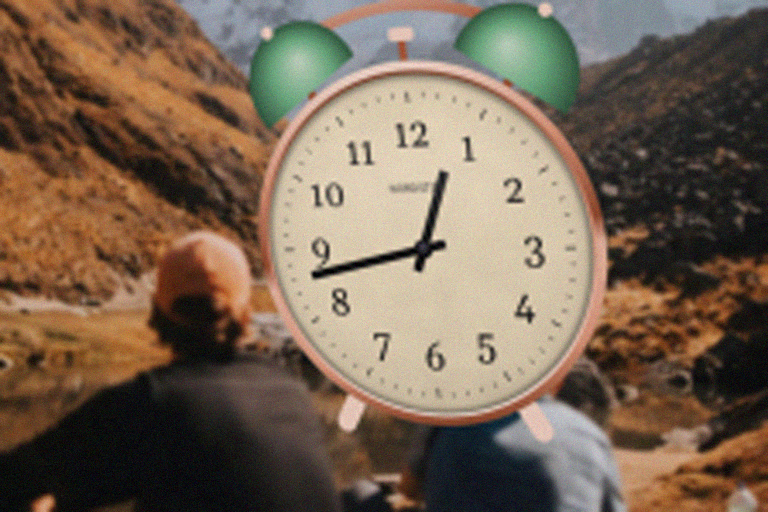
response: 12h43
